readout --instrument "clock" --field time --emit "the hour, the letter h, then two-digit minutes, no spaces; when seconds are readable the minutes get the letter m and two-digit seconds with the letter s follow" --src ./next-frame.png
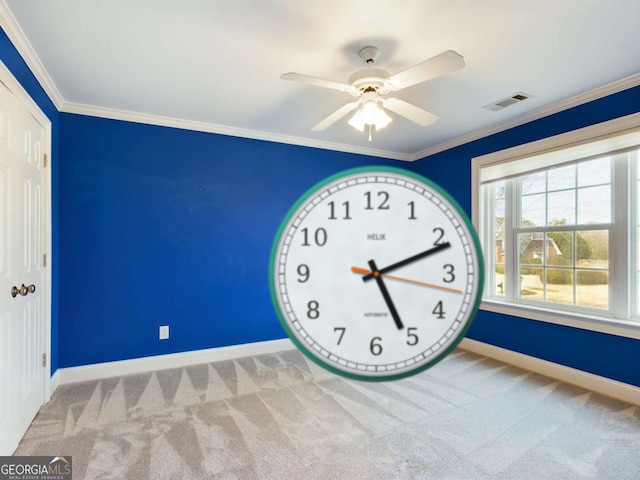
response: 5h11m17s
